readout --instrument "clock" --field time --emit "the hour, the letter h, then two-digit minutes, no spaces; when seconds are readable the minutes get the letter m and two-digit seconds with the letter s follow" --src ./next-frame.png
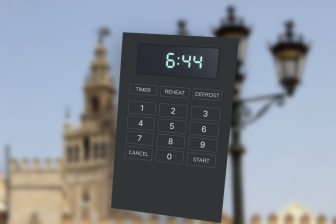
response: 6h44
